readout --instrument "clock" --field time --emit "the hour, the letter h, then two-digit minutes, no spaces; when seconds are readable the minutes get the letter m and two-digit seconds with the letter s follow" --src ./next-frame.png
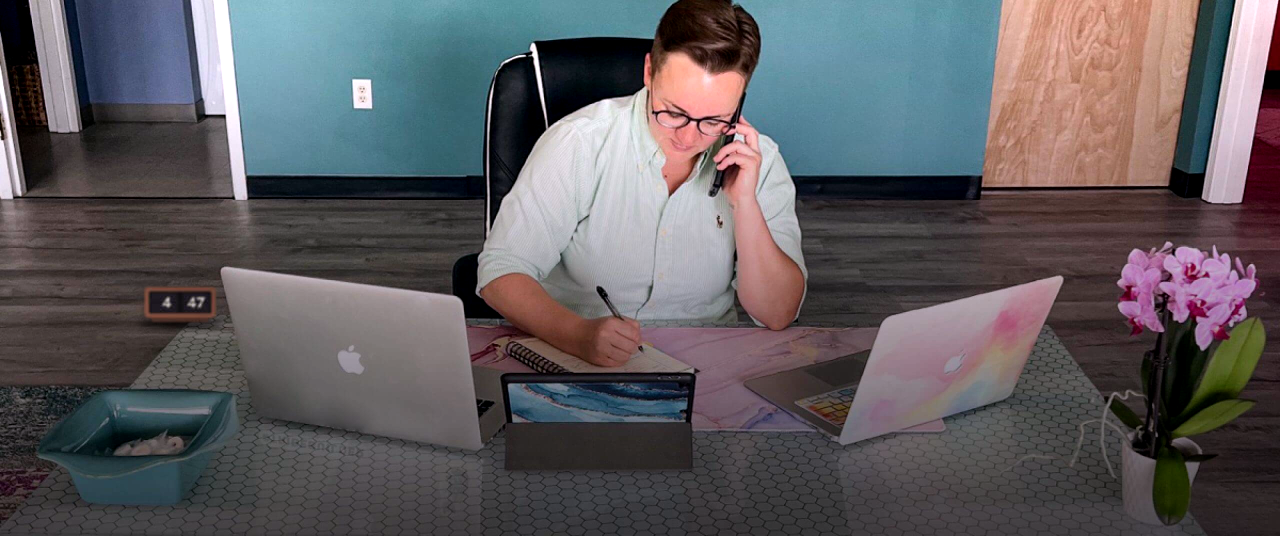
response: 4h47
